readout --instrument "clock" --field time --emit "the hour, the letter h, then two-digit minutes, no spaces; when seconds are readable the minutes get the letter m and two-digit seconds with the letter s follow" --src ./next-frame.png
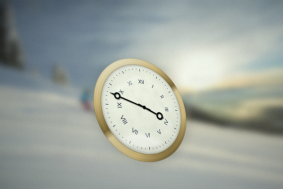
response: 3h48
